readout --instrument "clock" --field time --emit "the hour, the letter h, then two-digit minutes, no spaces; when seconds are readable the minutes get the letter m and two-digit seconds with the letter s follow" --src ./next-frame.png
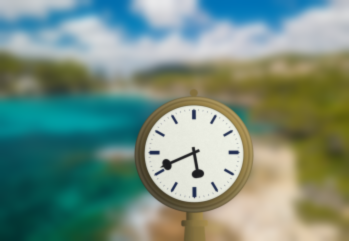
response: 5h41
